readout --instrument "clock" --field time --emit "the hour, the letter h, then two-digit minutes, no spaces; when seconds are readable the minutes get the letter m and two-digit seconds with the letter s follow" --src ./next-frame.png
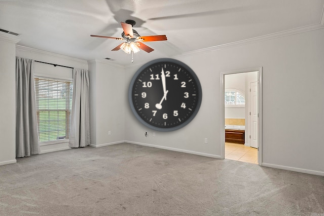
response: 6h59
